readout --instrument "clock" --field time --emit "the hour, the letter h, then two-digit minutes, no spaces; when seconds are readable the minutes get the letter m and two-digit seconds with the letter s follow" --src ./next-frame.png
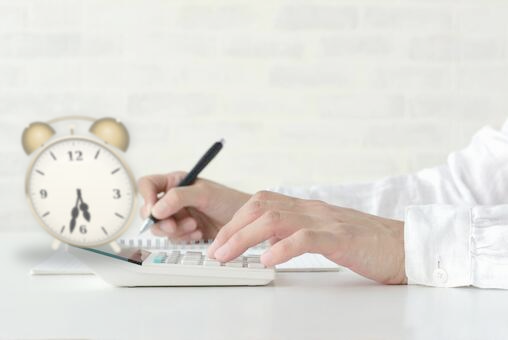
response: 5h33
